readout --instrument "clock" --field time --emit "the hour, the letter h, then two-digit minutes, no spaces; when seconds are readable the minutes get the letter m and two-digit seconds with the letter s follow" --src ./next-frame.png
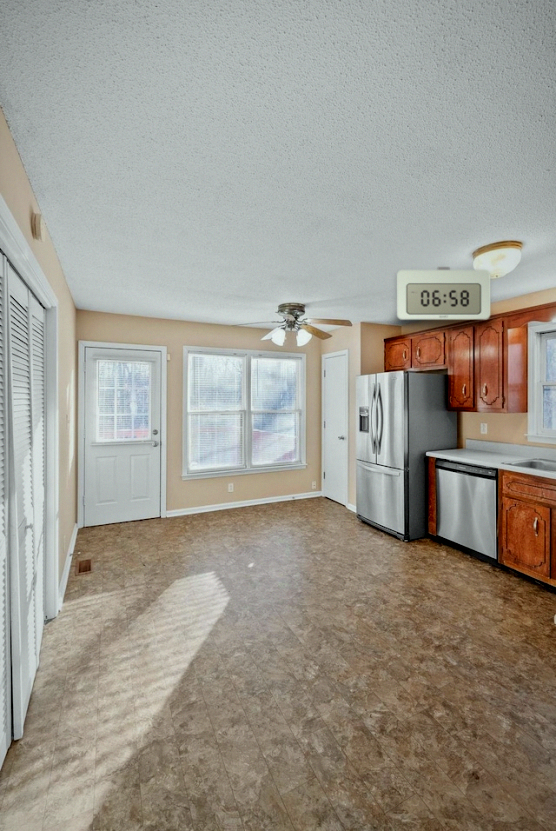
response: 6h58
